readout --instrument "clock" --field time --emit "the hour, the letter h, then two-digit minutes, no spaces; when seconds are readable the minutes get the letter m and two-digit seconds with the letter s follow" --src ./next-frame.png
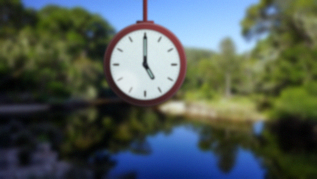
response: 5h00
